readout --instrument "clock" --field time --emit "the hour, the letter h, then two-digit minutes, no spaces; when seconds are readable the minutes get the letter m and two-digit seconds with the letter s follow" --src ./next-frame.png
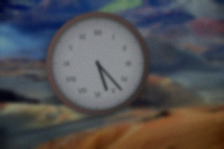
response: 5h23
